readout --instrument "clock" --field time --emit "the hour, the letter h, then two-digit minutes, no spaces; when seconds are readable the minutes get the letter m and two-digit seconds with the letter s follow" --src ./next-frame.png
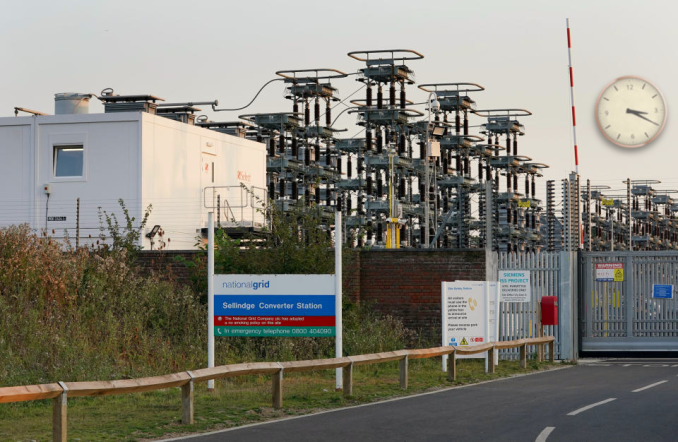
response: 3h20
